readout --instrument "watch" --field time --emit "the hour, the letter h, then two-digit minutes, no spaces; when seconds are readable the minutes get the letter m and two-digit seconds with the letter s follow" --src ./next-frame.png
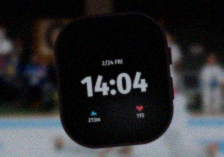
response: 14h04
